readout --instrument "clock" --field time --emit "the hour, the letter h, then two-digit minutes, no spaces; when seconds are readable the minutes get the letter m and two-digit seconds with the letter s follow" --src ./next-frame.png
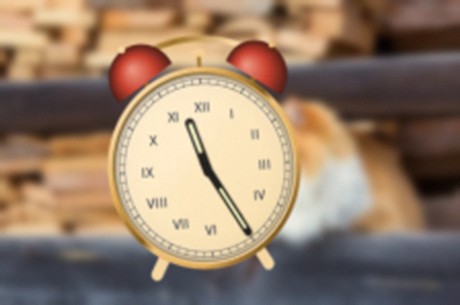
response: 11h25
